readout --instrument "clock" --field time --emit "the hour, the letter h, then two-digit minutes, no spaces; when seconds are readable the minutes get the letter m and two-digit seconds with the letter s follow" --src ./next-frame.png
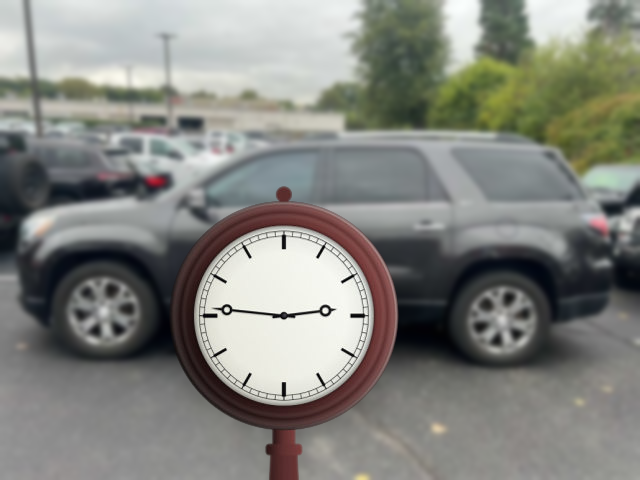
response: 2h46
